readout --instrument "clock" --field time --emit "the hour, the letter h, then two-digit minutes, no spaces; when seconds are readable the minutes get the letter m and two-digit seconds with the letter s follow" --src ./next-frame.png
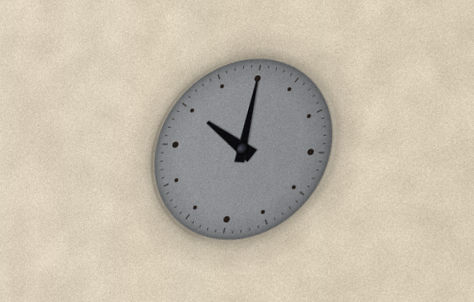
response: 10h00
